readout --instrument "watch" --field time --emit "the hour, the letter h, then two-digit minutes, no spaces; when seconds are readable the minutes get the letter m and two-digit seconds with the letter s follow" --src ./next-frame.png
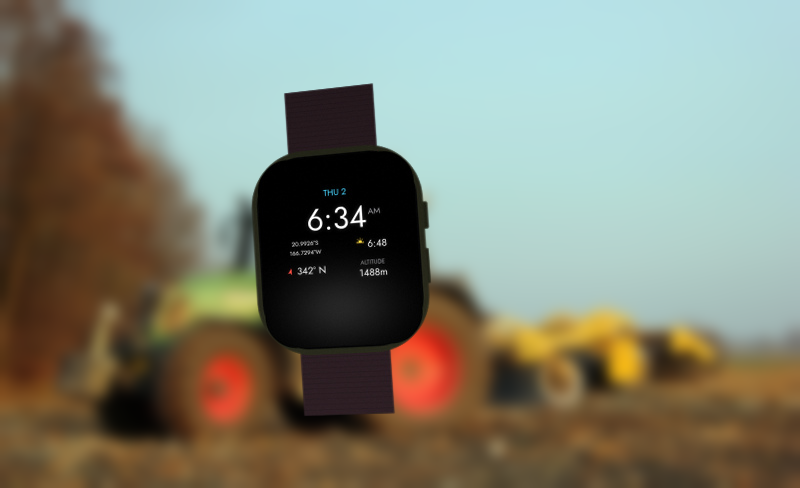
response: 6h34
